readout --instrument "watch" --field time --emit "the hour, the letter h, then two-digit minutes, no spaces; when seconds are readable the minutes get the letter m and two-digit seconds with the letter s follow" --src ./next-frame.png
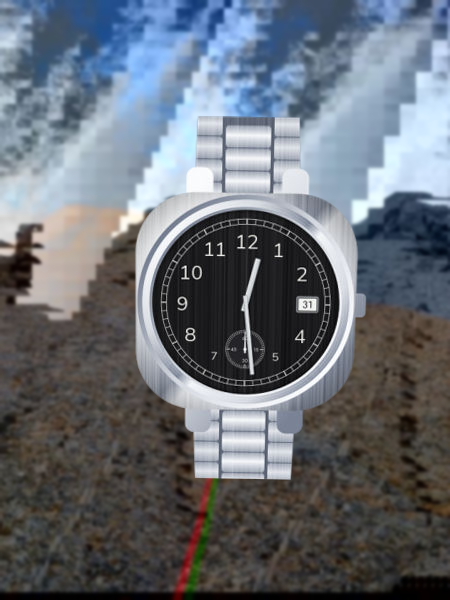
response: 12h29
